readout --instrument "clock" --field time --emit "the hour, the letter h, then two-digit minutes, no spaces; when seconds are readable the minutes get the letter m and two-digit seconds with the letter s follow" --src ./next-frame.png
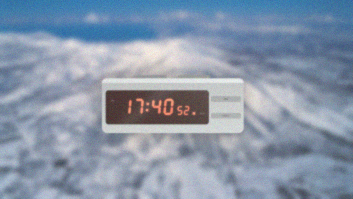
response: 17h40m52s
